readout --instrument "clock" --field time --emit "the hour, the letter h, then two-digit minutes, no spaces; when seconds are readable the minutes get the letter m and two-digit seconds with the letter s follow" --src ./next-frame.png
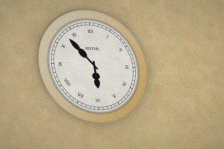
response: 5h53
